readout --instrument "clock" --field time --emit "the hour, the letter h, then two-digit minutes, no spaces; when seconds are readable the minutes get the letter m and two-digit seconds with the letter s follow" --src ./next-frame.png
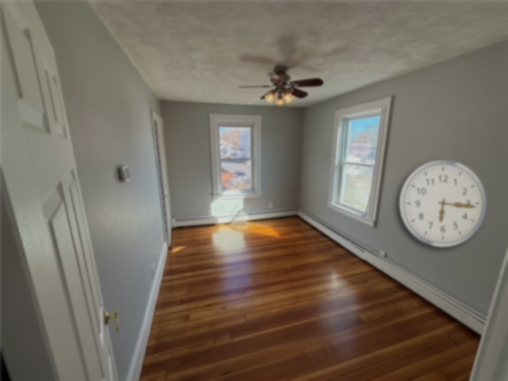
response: 6h16
